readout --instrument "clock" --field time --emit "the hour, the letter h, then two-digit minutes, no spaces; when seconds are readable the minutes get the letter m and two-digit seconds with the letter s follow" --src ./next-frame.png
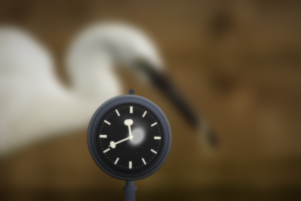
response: 11h41
